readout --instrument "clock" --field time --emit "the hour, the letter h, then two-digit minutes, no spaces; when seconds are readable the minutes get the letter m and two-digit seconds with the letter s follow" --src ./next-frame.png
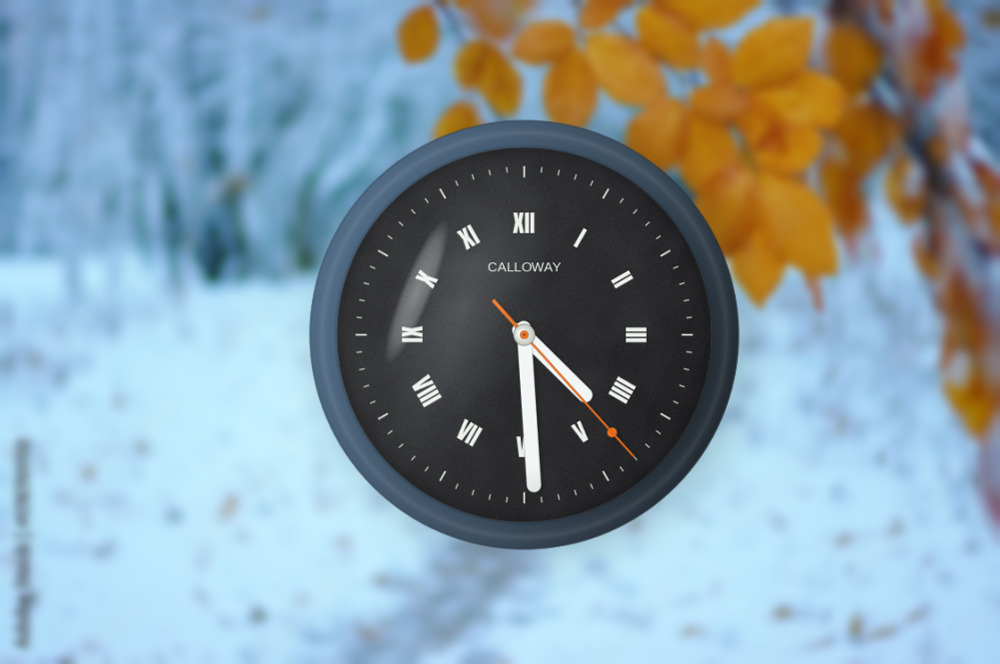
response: 4h29m23s
